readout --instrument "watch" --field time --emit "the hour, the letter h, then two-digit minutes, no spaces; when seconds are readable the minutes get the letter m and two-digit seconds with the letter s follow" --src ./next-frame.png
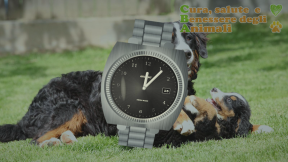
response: 12h06
